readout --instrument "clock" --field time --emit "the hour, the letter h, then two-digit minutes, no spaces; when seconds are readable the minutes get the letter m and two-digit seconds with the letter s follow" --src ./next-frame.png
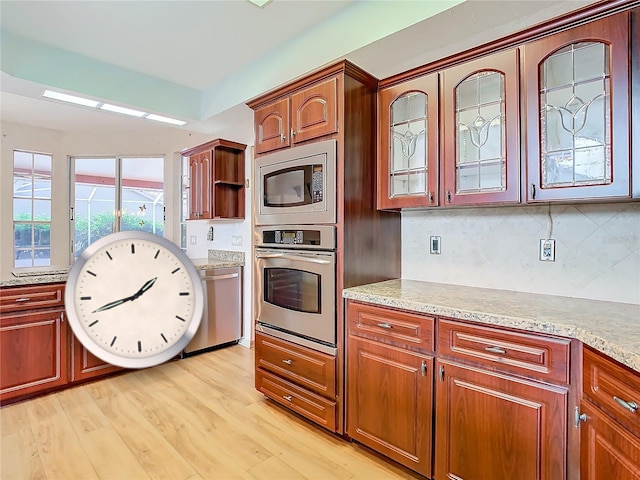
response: 1h42
